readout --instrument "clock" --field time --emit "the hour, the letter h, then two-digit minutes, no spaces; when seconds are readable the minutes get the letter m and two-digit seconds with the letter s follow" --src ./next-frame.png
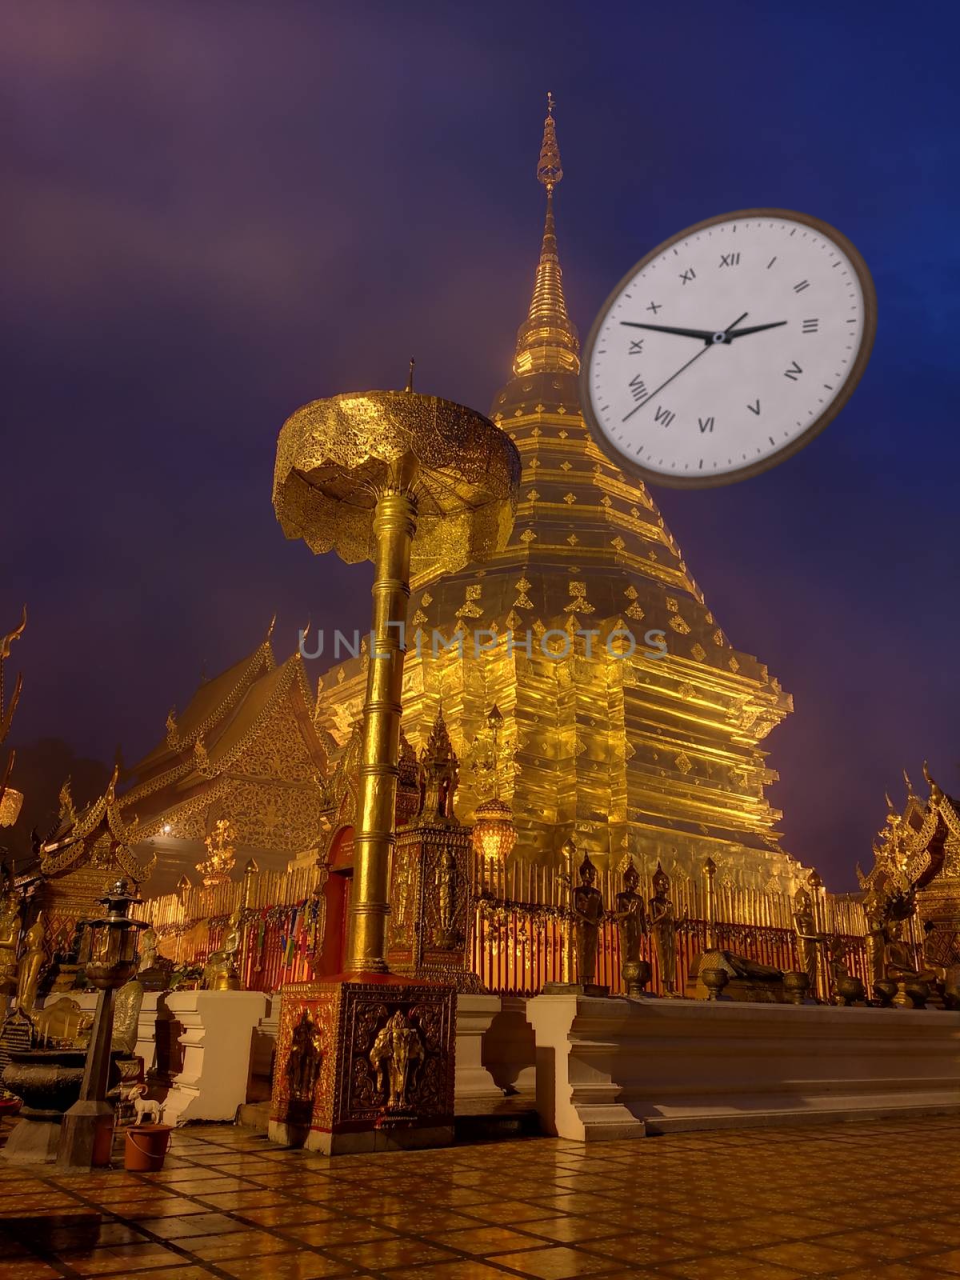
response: 2h47m38s
